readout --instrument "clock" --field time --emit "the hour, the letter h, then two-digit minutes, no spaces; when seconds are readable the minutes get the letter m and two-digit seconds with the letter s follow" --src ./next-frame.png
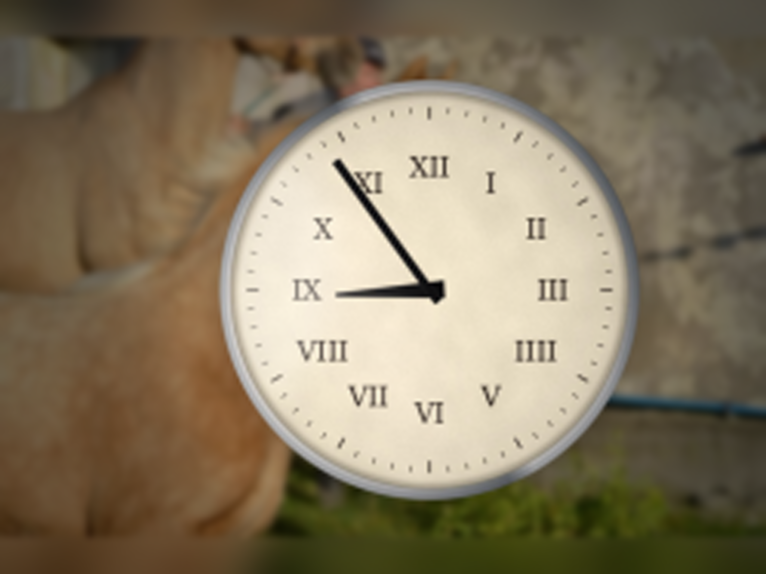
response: 8h54
